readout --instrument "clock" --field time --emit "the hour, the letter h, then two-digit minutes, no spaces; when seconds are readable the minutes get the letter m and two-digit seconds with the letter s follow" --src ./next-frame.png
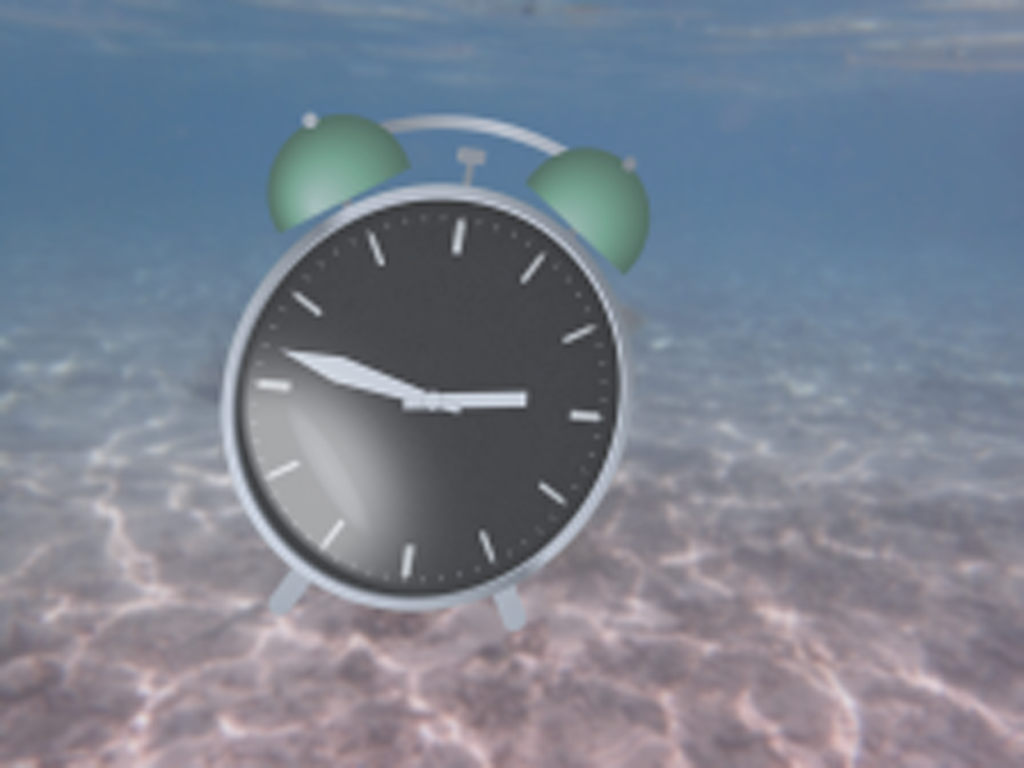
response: 2h47
